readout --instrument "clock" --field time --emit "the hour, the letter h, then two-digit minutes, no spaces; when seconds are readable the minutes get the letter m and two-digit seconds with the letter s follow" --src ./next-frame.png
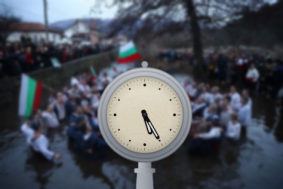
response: 5h25
